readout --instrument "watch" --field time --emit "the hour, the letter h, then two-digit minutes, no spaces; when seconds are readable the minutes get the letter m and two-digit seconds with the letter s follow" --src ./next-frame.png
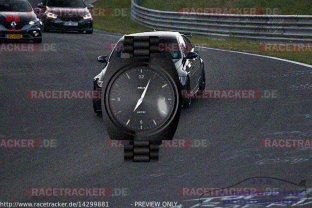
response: 7h04
